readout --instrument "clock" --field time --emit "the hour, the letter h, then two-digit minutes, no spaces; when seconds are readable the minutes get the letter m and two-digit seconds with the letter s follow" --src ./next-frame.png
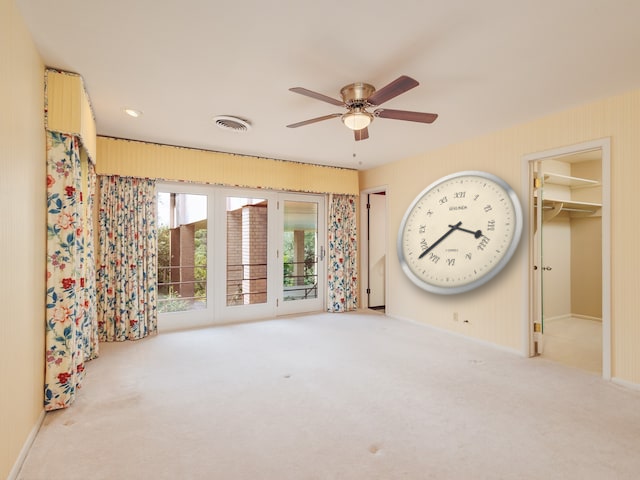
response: 3h38
